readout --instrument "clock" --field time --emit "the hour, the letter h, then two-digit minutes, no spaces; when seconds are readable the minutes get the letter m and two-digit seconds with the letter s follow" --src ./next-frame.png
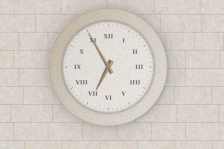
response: 6h55
